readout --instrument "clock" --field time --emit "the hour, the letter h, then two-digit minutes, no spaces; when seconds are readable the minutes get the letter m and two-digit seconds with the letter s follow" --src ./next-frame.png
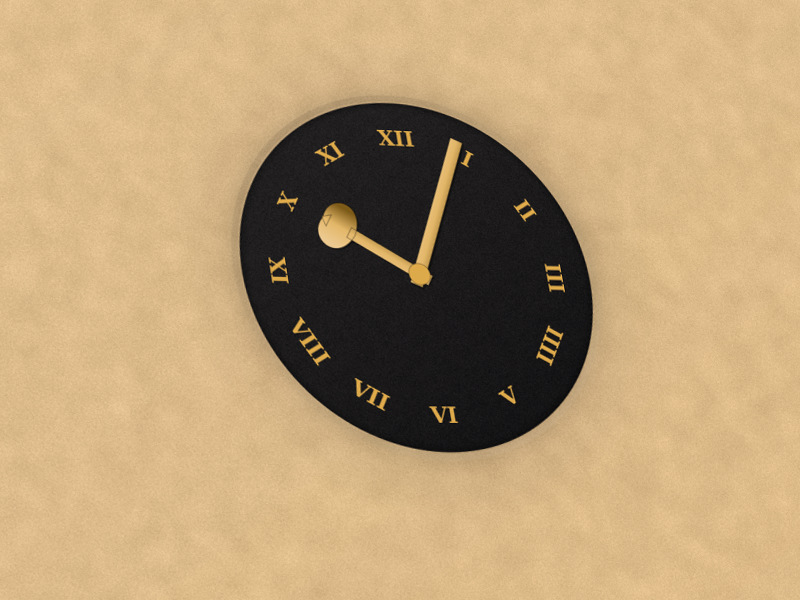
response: 10h04
